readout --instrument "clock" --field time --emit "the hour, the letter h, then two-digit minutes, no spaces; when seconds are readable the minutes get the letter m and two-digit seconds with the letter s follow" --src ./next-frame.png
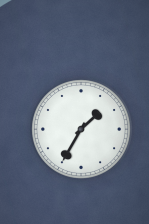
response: 1h35
